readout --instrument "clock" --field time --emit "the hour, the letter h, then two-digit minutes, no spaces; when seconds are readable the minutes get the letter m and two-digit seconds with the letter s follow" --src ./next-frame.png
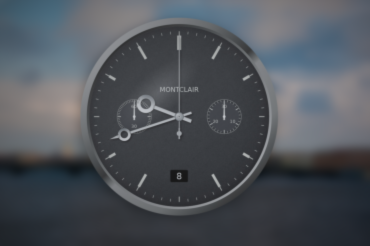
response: 9h42
